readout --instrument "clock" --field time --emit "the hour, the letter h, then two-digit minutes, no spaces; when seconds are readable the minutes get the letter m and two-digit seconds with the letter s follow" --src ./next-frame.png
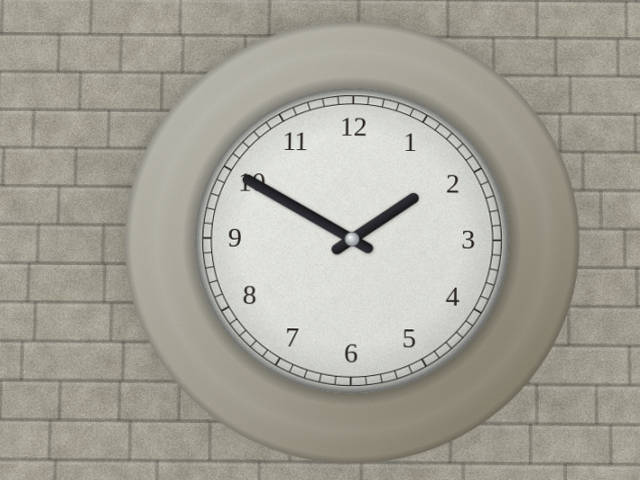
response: 1h50
